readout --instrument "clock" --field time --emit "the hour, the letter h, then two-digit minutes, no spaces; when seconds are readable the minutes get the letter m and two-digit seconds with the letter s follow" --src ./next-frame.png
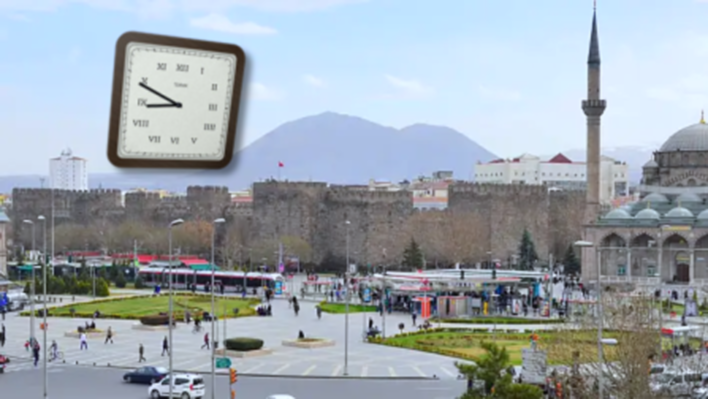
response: 8h49
